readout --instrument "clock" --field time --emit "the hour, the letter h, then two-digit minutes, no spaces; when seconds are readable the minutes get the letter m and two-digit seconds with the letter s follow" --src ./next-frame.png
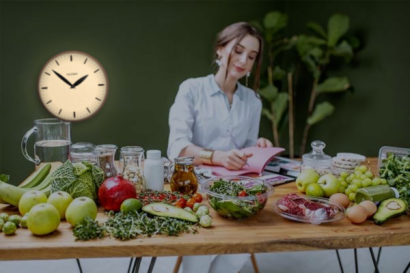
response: 1h52
